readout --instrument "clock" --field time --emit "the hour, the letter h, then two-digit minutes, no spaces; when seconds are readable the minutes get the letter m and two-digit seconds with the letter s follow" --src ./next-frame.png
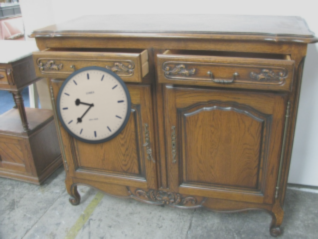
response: 9h38
